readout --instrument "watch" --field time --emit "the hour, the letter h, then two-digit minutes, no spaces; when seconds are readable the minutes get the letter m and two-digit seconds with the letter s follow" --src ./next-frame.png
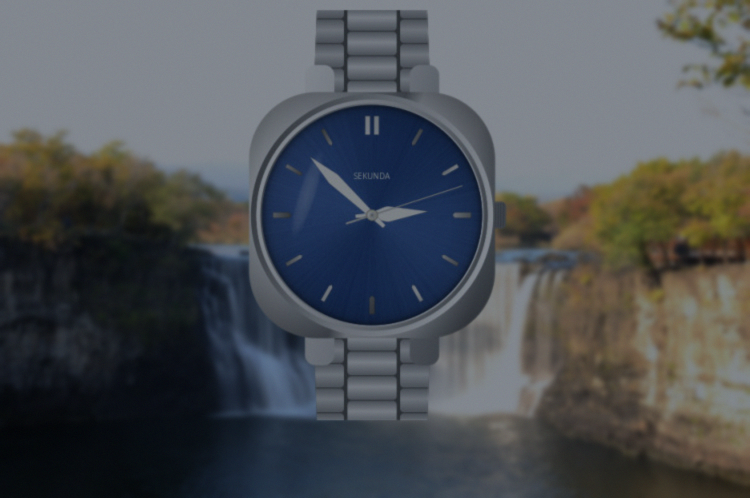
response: 2h52m12s
